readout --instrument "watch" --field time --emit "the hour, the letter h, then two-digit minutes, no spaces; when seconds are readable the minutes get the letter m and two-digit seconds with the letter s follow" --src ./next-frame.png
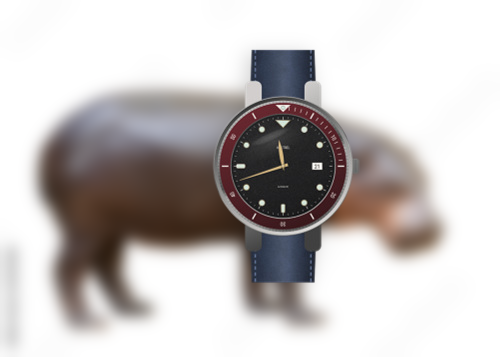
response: 11h42
